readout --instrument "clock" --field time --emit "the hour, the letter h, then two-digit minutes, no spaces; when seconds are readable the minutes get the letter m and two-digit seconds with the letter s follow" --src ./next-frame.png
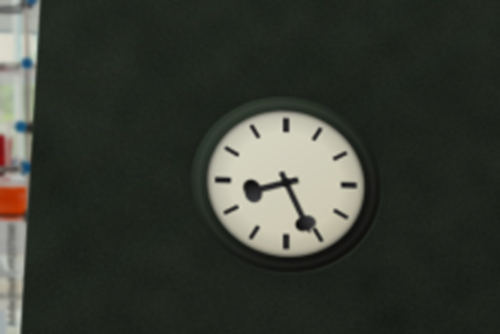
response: 8h26
